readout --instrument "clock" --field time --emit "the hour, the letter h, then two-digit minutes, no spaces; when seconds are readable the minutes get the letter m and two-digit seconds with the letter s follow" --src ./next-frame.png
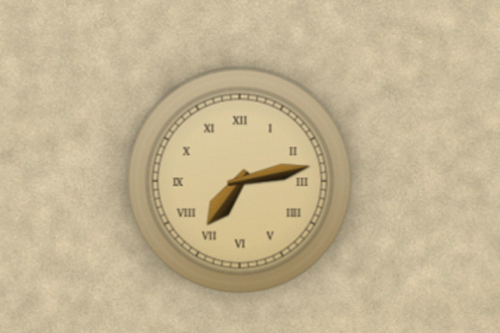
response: 7h13
